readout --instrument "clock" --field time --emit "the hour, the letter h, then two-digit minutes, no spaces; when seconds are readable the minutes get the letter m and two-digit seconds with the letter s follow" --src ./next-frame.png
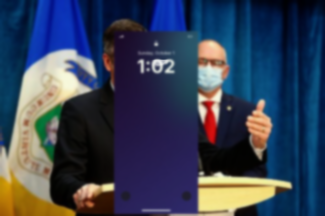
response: 1h02
